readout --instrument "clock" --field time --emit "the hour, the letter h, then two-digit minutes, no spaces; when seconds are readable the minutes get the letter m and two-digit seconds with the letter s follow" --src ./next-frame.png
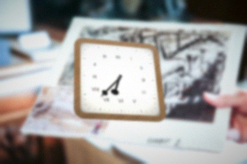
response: 6h37
